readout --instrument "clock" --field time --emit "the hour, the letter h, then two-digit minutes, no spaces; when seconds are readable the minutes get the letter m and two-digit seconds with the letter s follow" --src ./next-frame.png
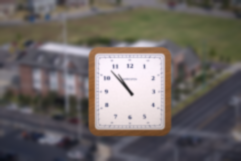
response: 10h53
